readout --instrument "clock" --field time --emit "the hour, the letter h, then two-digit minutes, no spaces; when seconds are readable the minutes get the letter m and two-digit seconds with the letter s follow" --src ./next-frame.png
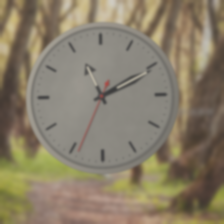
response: 11h10m34s
